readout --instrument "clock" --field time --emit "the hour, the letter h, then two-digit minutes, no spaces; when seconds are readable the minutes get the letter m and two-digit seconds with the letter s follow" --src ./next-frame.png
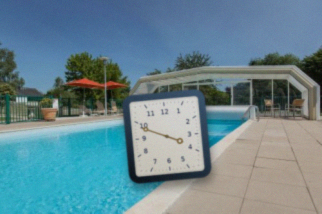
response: 3h49
